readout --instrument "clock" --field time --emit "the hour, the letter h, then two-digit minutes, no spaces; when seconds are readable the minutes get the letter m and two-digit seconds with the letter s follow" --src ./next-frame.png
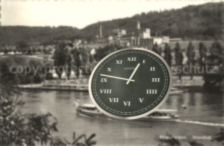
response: 12h47
